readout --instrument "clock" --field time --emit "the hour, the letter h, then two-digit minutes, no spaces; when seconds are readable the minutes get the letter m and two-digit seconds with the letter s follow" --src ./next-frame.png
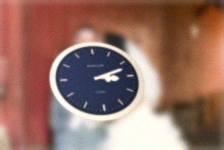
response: 3h12
